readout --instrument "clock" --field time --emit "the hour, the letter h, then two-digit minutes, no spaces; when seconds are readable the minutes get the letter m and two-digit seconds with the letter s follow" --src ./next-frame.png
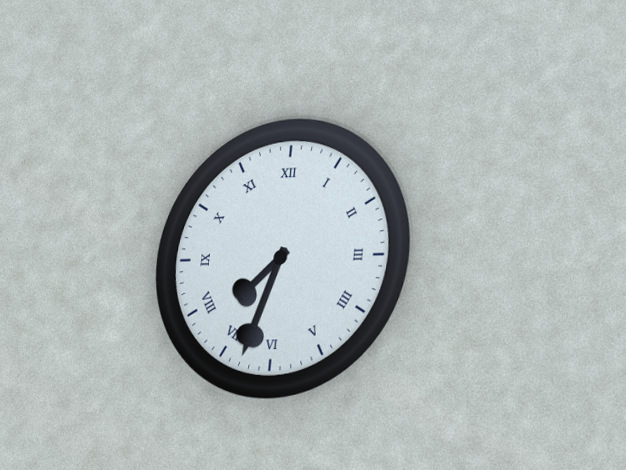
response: 7h33
